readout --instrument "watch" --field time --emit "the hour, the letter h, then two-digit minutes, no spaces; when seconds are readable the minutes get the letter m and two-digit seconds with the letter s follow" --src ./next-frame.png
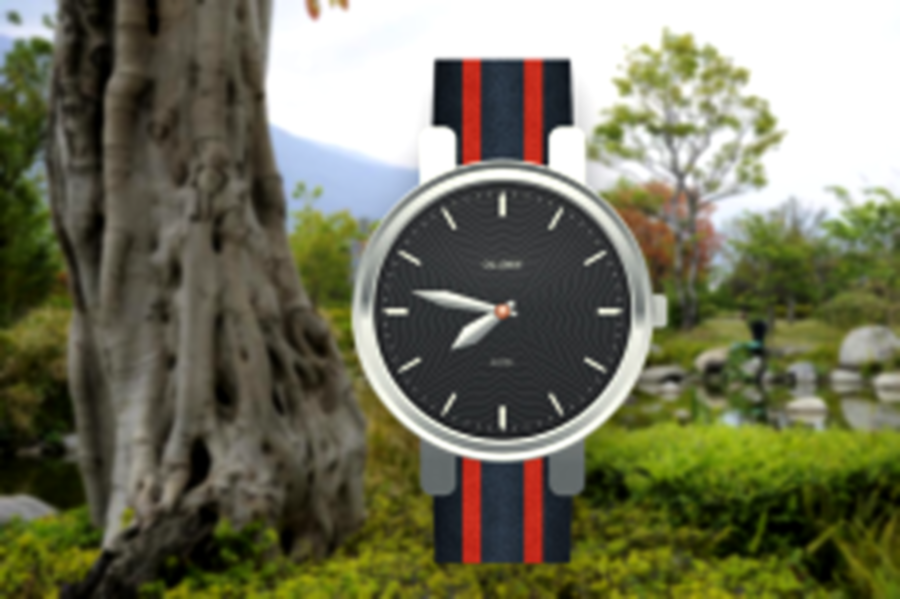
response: 7h47
